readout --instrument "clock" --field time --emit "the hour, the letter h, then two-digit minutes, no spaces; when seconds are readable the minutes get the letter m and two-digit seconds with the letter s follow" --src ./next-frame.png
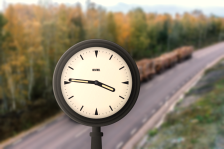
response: 3h46
